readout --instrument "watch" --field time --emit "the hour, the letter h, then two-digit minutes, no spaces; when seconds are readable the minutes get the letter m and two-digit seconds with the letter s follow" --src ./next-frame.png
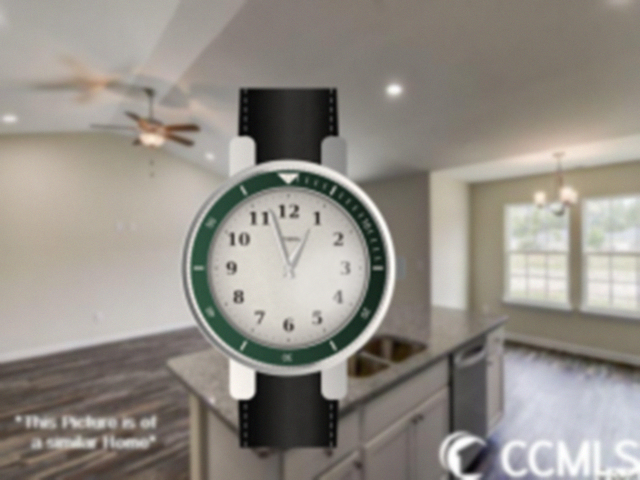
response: 12h57
